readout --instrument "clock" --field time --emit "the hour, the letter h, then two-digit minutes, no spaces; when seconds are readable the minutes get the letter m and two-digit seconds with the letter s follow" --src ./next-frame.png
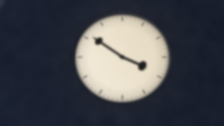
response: 3h51
